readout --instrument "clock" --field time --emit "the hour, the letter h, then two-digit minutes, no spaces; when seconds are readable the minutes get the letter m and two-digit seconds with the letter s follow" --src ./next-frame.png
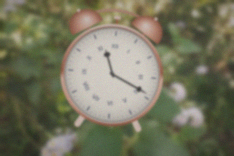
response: 11h19
